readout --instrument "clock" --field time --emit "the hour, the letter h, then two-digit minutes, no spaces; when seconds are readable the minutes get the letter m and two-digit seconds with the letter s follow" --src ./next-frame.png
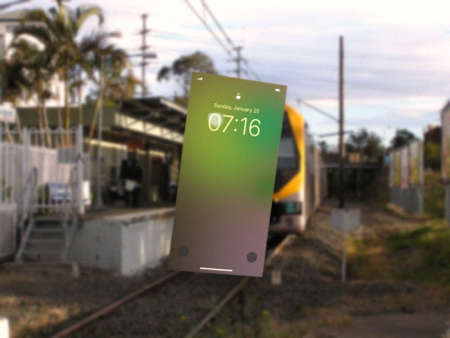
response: 7h16
